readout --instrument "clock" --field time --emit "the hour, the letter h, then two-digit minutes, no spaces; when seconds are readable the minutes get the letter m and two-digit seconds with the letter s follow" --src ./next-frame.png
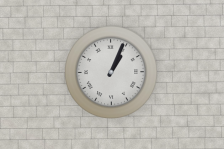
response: 1h04
